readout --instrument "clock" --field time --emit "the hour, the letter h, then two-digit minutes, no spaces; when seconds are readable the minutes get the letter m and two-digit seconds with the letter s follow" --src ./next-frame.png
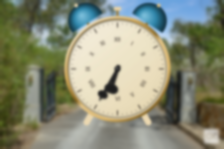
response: 6h35
